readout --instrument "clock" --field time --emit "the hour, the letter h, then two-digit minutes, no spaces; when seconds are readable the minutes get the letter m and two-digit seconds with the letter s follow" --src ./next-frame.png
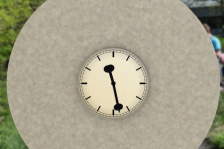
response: 11h28
